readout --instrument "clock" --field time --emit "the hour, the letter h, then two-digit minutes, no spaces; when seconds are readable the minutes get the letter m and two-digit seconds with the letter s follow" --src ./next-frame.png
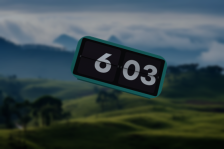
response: 6h03
